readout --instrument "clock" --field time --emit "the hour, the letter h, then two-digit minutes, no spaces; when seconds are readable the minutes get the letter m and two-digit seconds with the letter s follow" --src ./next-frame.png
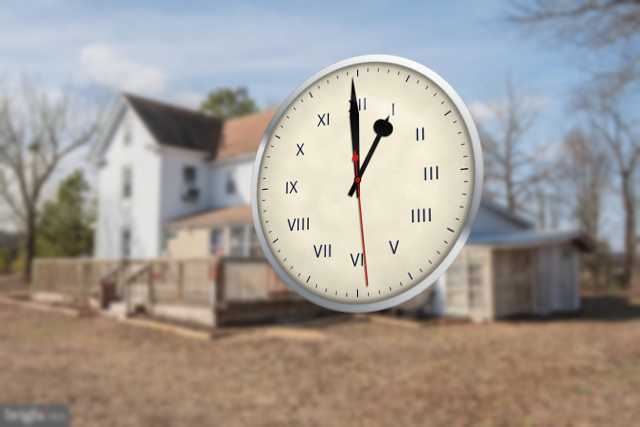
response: 12h59m29s
